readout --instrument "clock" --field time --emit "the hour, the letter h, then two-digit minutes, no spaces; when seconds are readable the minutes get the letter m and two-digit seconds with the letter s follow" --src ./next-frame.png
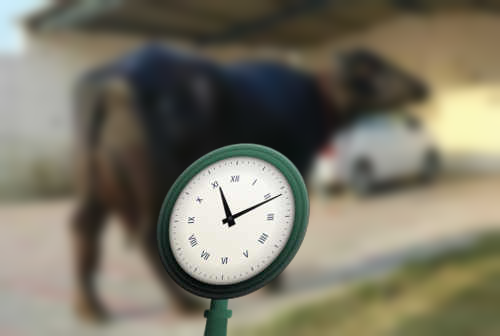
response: 11h11
